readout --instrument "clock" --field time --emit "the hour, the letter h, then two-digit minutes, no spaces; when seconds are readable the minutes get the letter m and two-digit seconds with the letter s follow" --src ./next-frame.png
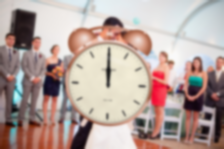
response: 12h00
